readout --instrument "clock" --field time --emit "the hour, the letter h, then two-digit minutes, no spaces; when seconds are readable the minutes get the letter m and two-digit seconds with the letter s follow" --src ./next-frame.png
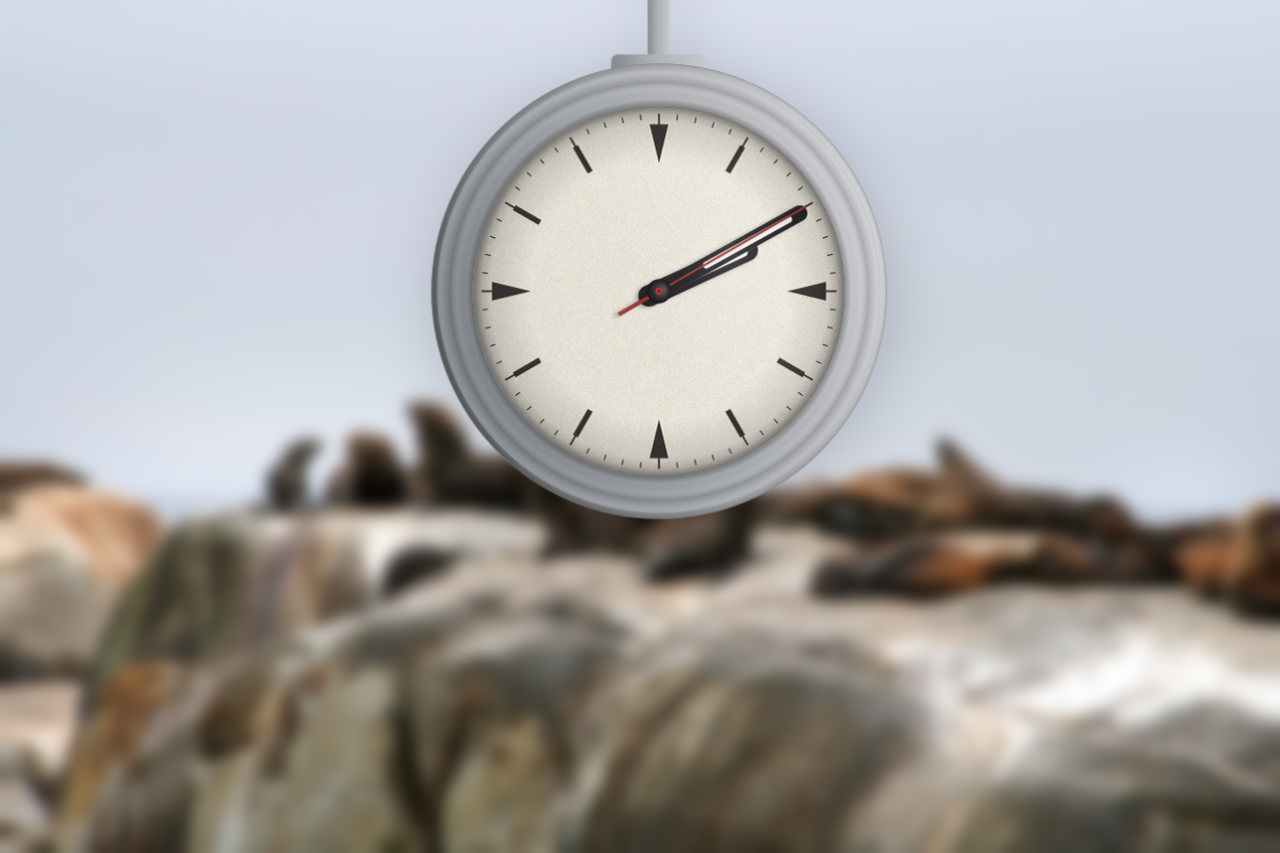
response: 2h10m10s
